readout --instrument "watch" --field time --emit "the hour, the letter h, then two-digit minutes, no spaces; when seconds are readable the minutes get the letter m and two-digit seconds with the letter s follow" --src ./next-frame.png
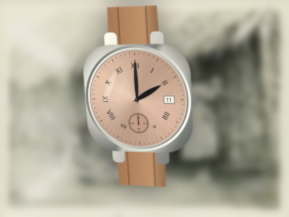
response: 2h00
